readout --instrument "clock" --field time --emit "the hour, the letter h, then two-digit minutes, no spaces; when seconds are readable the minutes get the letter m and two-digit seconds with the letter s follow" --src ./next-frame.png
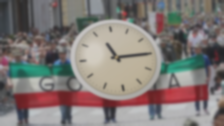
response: 11h15
